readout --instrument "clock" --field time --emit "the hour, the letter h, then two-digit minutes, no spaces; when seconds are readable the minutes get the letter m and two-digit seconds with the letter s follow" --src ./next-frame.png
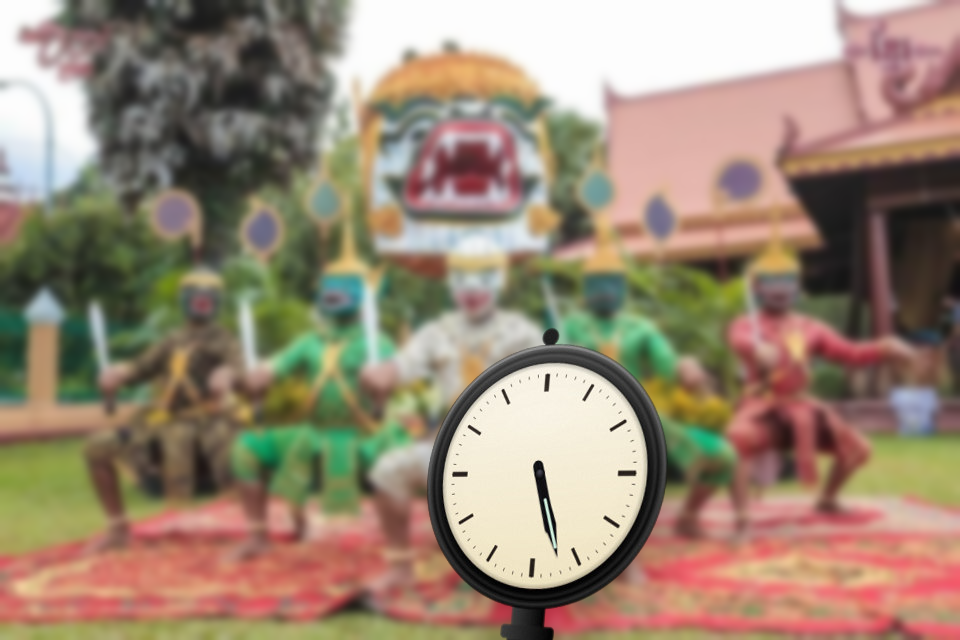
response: 5h27
